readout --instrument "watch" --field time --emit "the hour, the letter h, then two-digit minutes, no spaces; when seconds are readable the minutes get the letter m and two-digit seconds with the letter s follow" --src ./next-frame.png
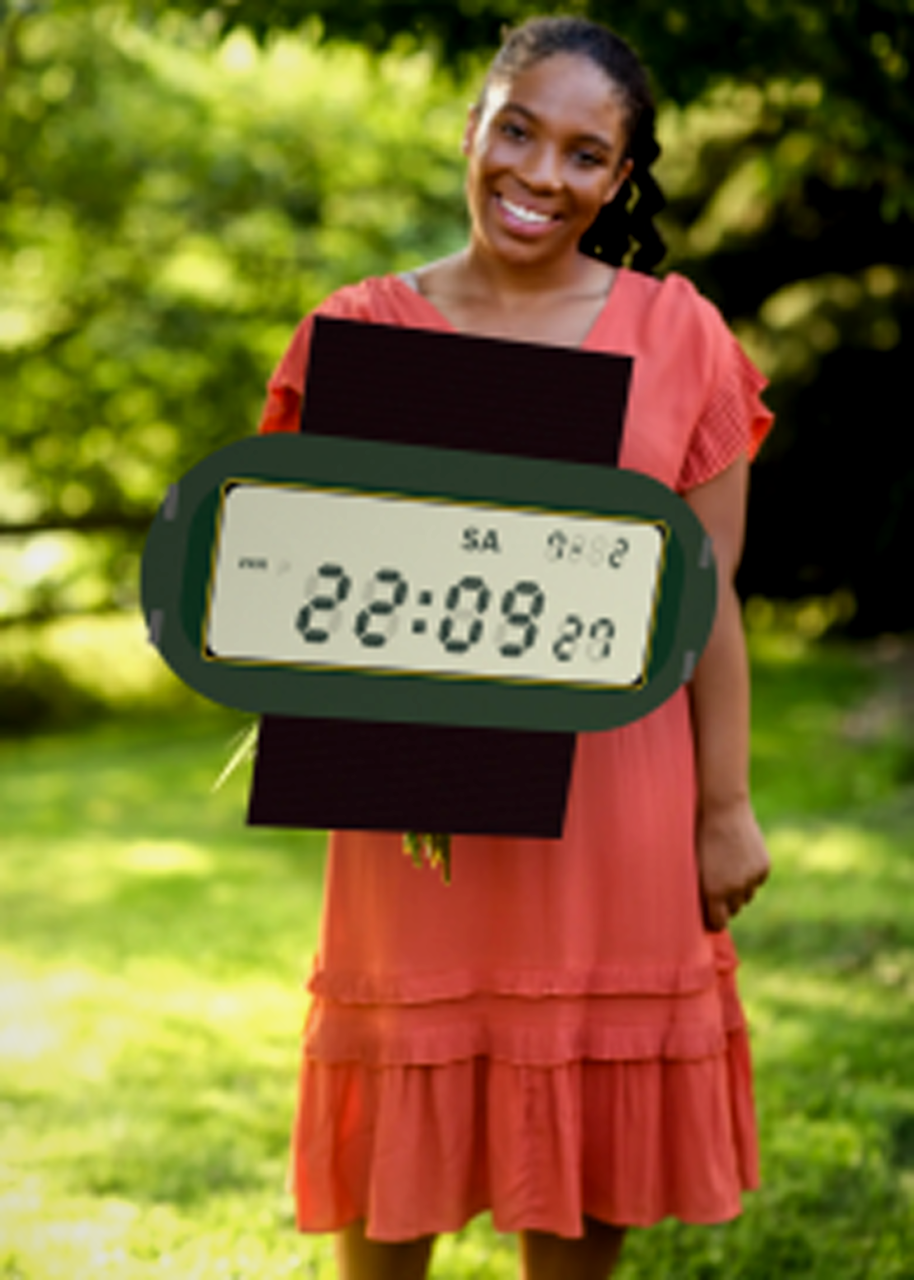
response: 22h09m27s
